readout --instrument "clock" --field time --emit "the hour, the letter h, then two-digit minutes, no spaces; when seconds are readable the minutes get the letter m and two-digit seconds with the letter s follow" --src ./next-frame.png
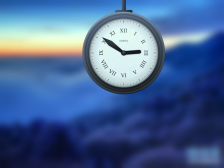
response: 2h51
